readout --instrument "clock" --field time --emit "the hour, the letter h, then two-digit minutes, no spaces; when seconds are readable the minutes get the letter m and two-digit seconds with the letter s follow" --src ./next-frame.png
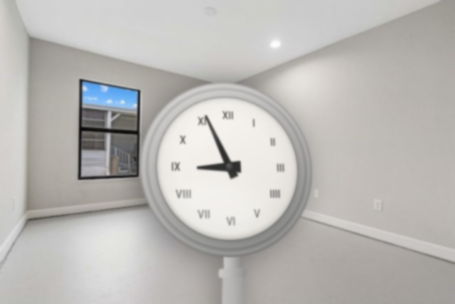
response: 8h56
